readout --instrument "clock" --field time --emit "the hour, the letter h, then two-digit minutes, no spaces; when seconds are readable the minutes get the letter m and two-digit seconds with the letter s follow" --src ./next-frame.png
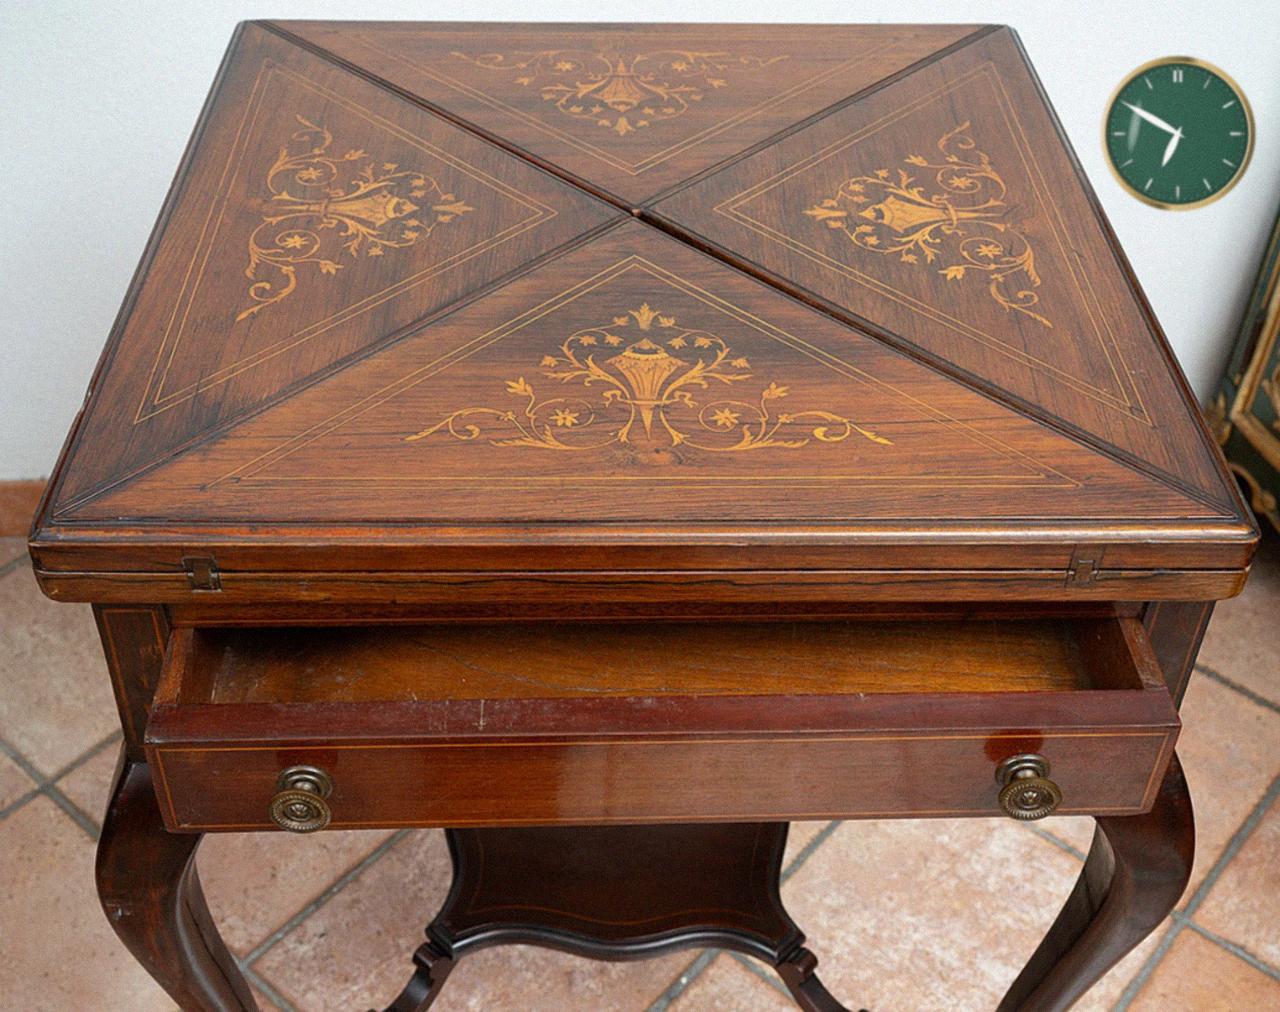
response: 6h50
